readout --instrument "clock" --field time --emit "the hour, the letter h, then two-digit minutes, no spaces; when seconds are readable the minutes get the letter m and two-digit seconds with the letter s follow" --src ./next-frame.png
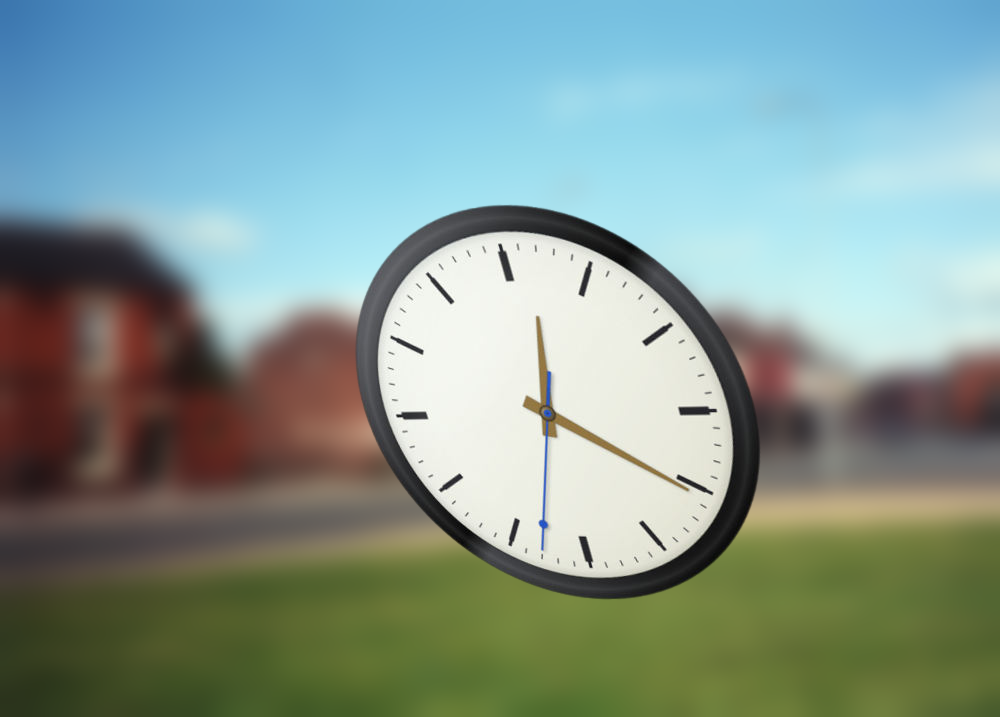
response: 12h20m33s
